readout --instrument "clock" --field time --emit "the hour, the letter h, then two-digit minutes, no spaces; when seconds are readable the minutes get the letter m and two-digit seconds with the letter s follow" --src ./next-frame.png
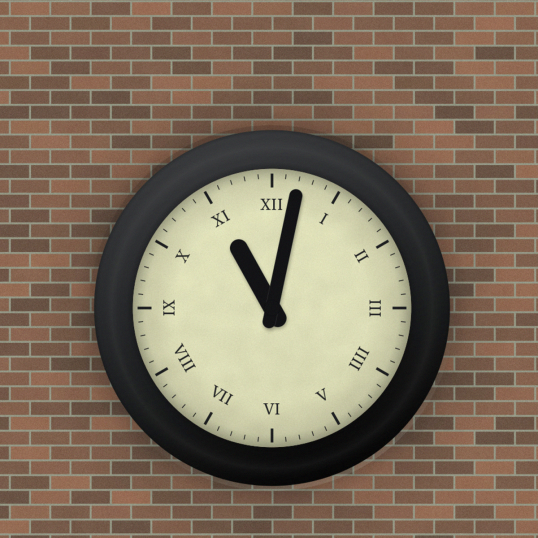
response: 11h02
